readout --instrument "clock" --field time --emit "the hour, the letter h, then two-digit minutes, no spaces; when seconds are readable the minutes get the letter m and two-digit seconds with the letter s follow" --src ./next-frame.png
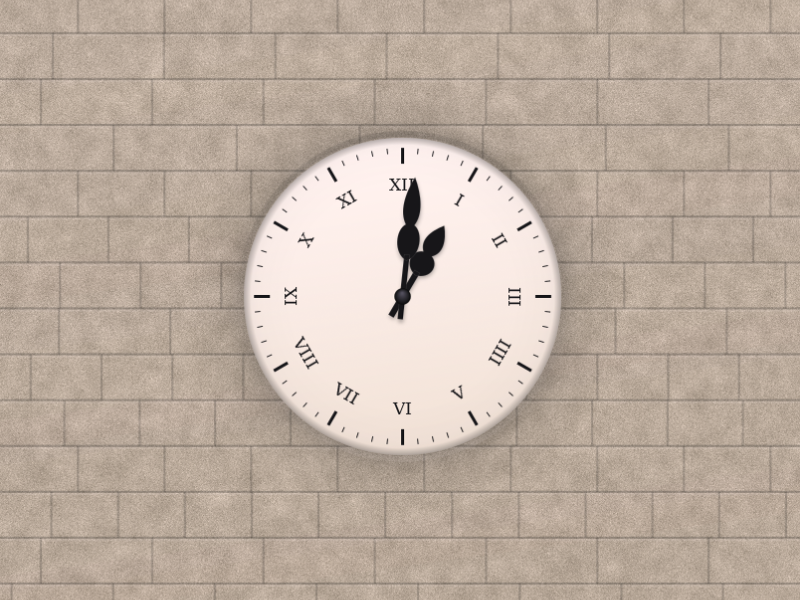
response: 1h01
